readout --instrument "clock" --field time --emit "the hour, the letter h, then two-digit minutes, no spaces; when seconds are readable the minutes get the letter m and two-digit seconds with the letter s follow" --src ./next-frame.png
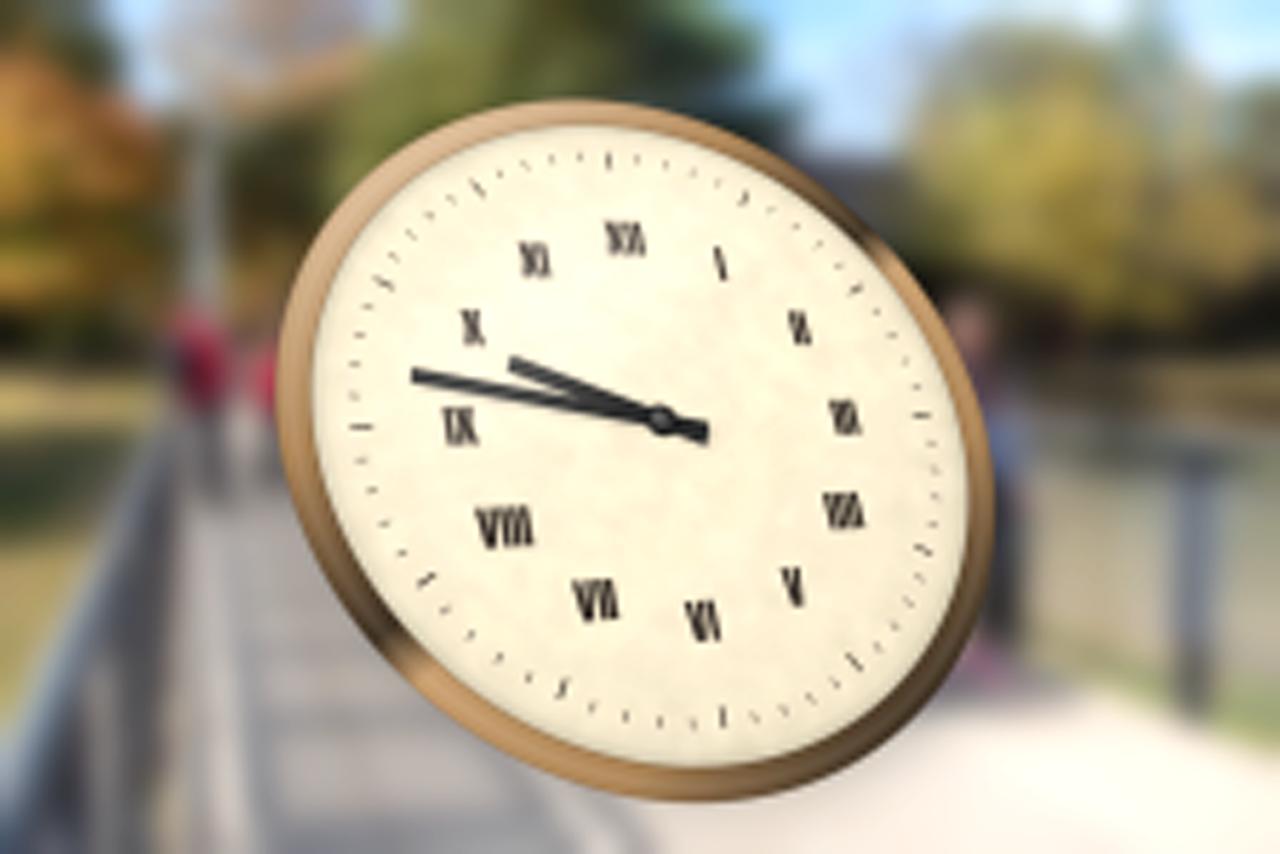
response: 9h47
